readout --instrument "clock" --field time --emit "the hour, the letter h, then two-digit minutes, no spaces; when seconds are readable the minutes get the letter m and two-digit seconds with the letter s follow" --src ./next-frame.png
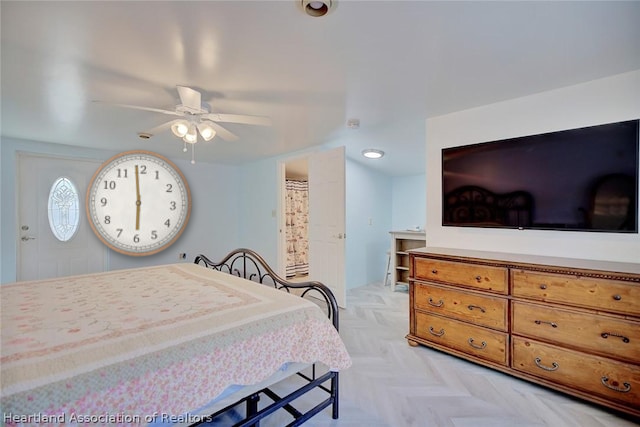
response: 5h59
